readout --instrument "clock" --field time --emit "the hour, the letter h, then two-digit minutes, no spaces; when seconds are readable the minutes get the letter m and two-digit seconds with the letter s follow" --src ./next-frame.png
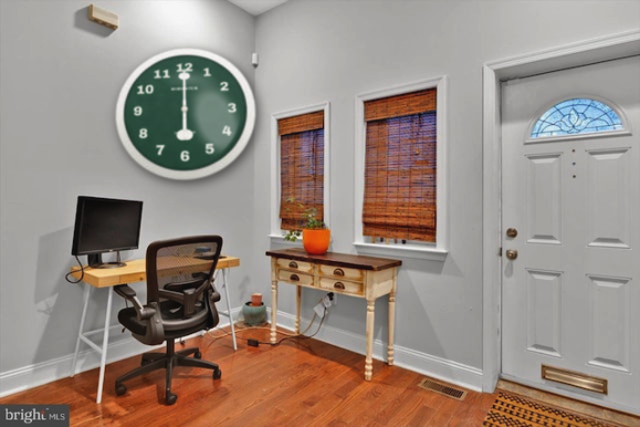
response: 6h00
